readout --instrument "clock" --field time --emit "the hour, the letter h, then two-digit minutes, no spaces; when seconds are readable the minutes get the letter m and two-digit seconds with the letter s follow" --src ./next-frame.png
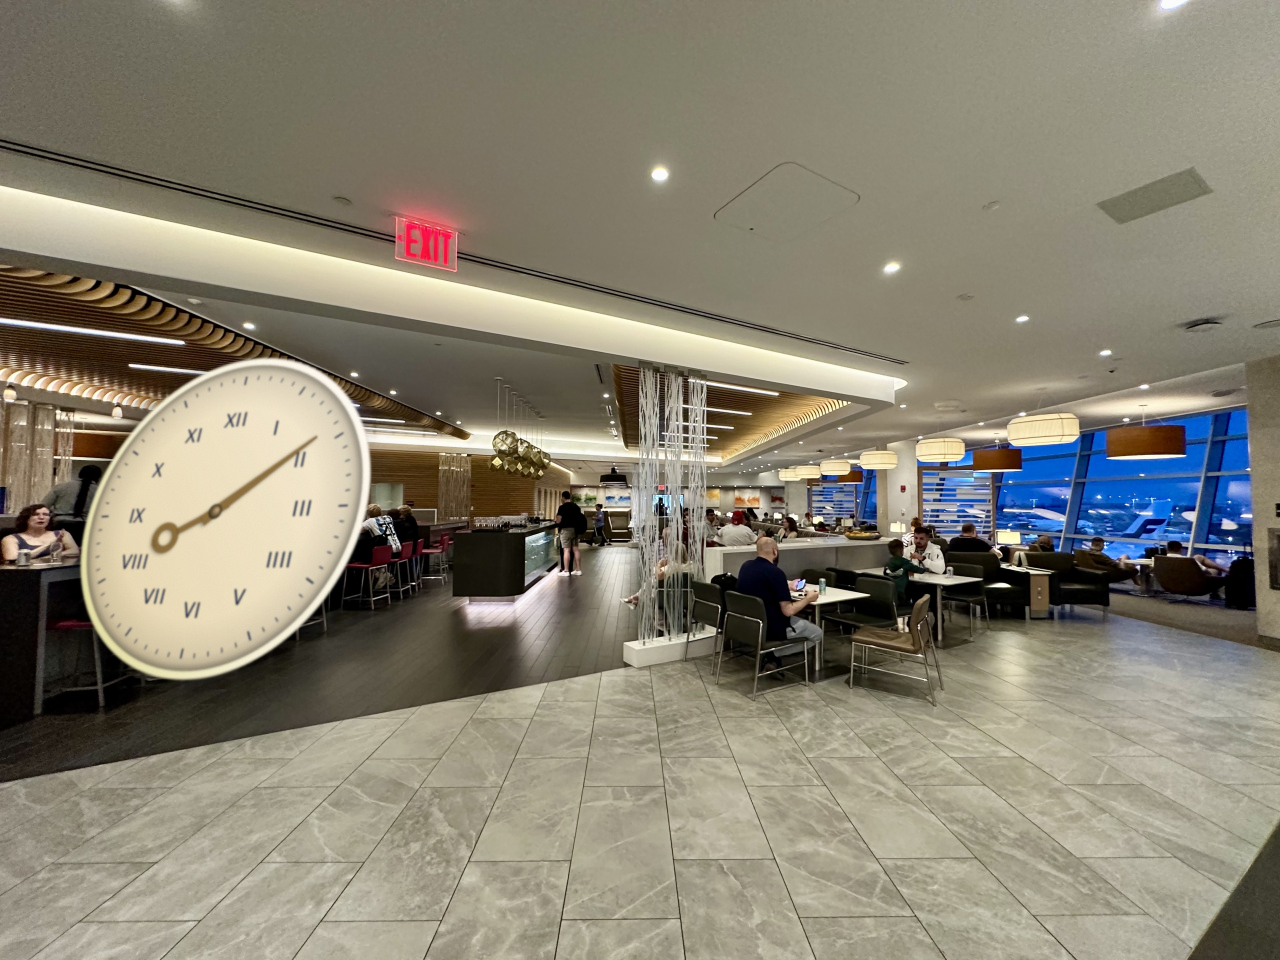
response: 8h09
